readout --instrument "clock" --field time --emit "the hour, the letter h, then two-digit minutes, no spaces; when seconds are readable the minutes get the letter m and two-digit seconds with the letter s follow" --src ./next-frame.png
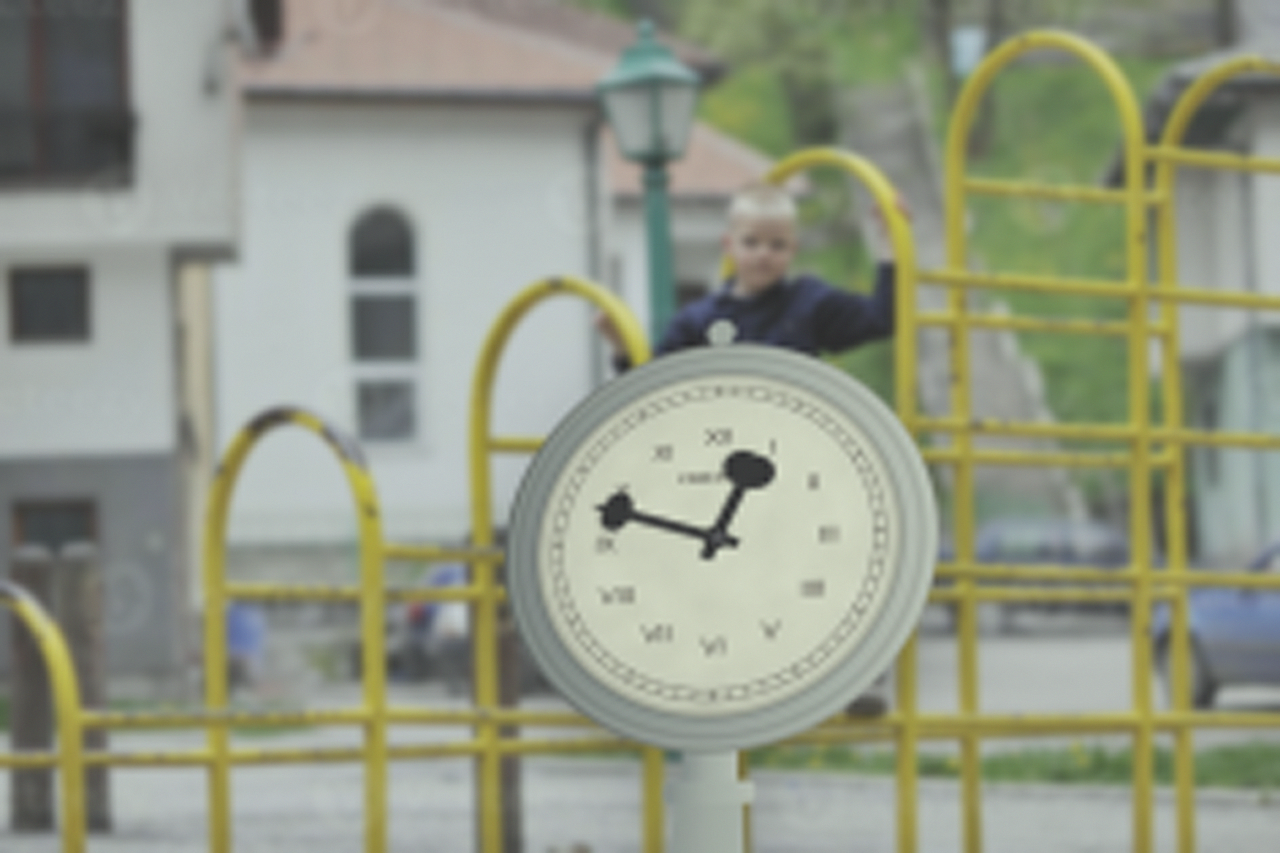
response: 12h48
